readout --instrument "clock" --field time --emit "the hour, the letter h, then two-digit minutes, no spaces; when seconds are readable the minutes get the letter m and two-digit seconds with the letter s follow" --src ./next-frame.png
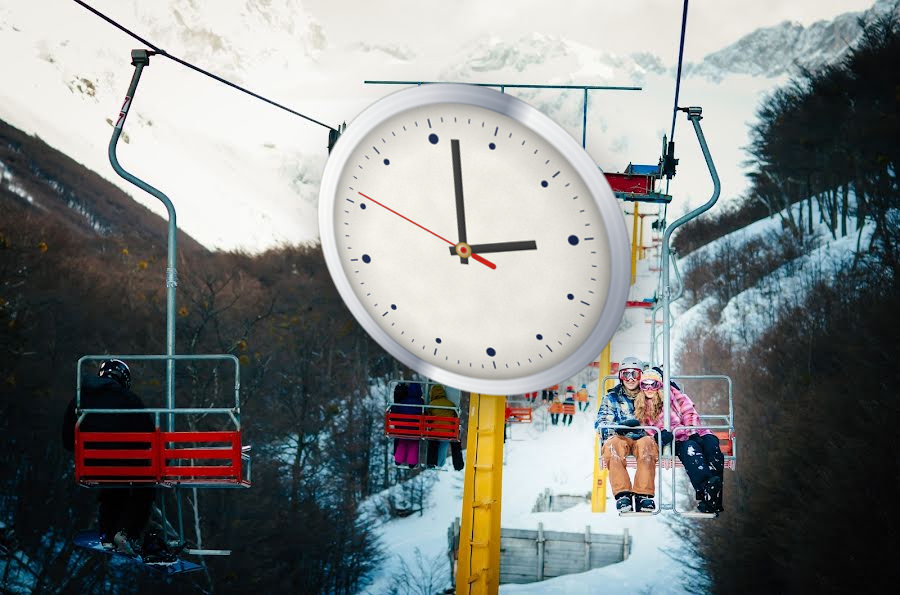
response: 3h01m51s
